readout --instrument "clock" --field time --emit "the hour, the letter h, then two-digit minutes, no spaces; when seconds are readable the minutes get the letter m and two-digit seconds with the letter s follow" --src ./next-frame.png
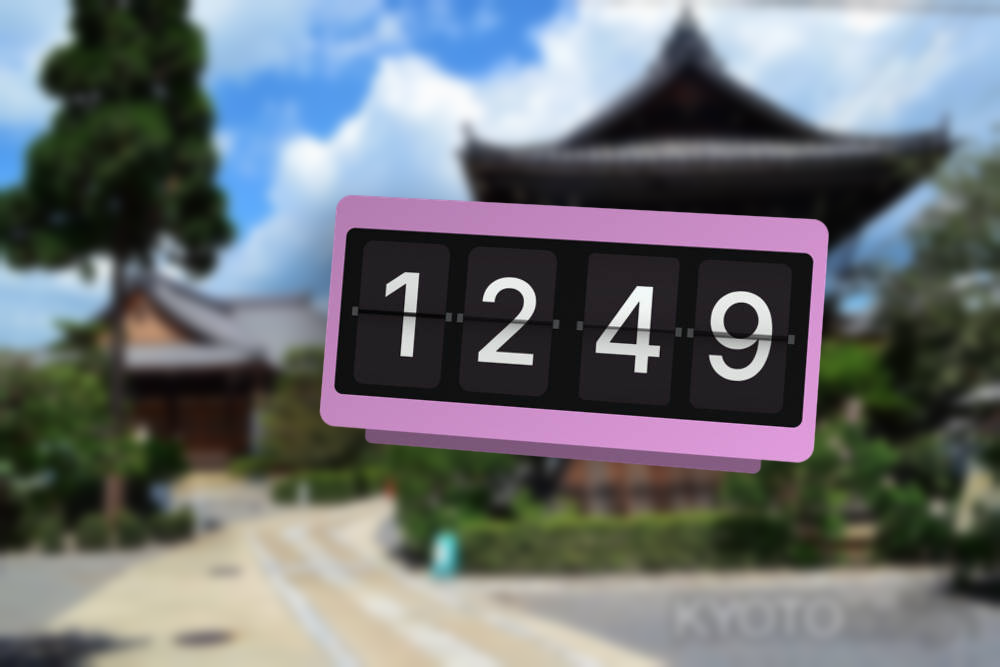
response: 12h49
